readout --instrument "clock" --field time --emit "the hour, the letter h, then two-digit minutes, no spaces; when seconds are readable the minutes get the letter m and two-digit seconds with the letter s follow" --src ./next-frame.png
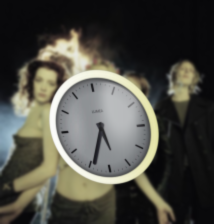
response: 5h34
